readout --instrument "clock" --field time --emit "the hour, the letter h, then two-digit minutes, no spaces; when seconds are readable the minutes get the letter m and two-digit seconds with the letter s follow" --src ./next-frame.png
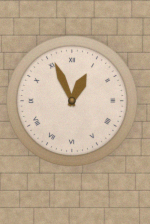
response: 12h56
